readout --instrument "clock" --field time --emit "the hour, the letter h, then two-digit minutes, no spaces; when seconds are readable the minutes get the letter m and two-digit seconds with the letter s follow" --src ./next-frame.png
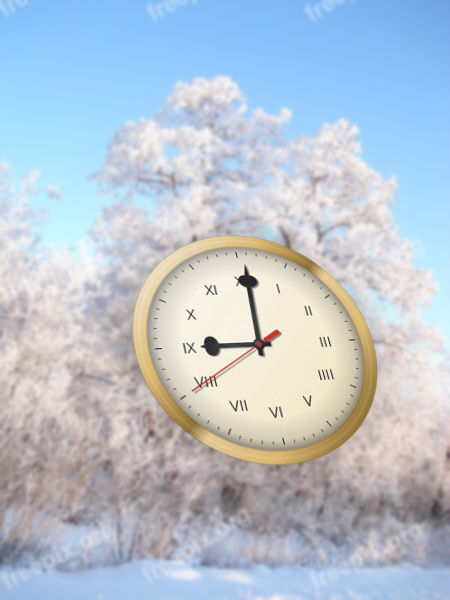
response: 9h00m40s
